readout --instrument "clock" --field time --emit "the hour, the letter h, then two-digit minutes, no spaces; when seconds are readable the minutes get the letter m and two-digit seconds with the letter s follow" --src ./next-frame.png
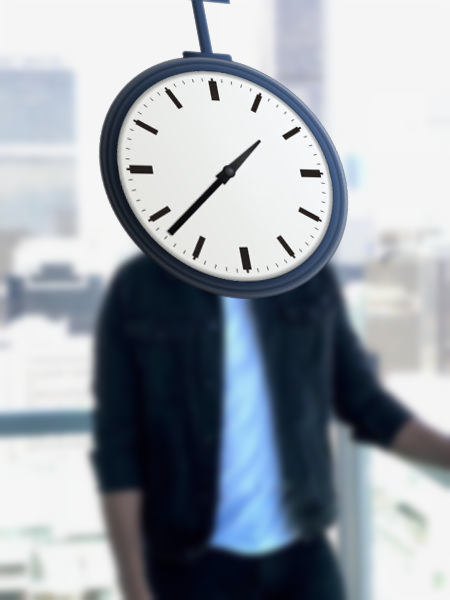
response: 1h38
